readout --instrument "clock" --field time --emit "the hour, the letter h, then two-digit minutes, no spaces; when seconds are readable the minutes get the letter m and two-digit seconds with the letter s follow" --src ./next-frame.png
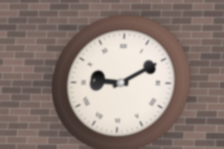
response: 9h10
